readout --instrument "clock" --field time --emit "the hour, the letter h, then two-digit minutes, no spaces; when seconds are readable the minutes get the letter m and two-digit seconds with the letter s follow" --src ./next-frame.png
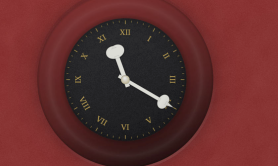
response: 11h20
